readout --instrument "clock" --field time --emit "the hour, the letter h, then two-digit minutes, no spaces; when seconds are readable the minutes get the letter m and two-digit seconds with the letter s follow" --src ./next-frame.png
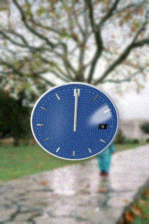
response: 12h00
